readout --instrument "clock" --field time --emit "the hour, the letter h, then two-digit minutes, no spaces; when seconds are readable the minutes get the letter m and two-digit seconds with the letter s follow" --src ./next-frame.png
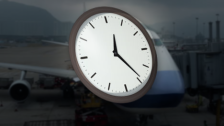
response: 12h24
